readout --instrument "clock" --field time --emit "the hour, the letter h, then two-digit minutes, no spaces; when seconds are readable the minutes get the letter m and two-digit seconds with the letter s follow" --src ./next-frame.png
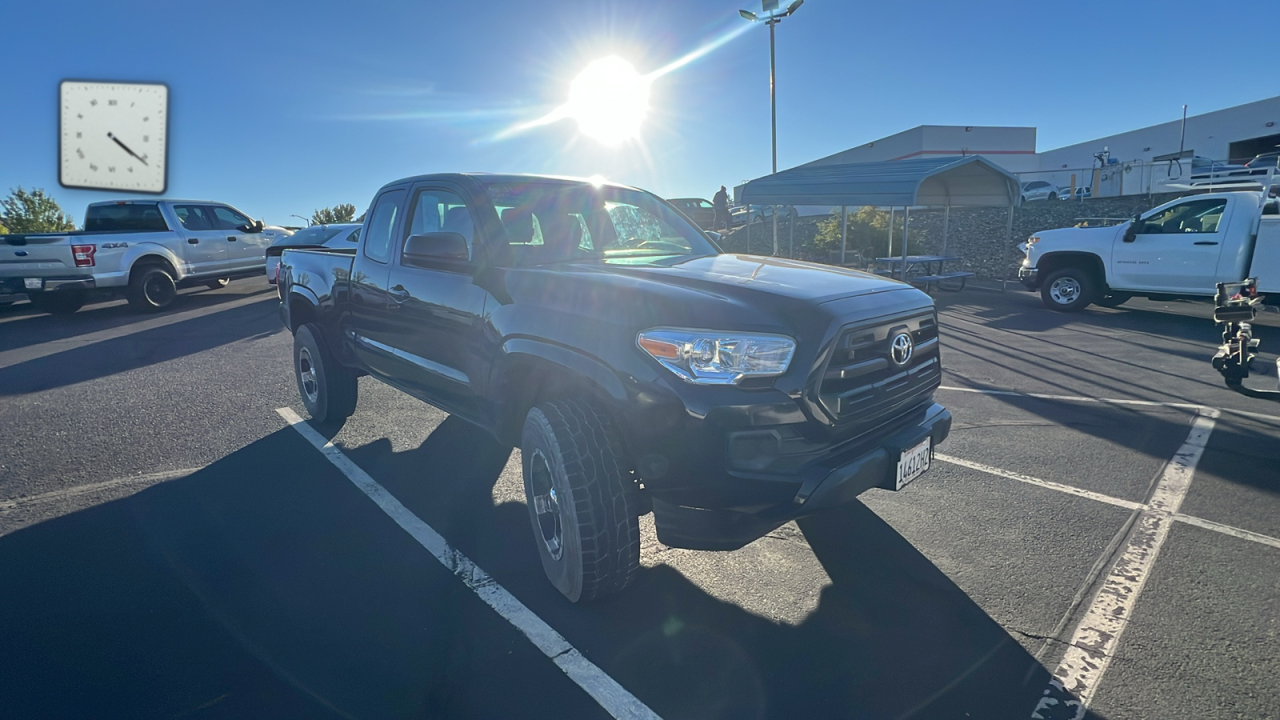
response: 4h21
